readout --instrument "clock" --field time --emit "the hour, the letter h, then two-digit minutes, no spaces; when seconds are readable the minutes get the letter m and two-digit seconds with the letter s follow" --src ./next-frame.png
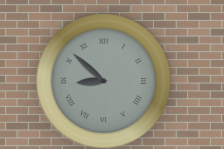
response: 8h52
